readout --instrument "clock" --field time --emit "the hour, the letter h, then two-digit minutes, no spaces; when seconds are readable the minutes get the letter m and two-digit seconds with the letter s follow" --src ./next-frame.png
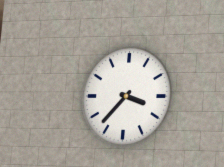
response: 3h37
